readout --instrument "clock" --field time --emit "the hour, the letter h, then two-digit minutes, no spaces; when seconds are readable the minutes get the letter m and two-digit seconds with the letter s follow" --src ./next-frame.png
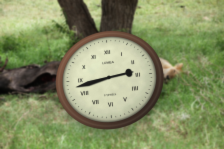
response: 2h43
